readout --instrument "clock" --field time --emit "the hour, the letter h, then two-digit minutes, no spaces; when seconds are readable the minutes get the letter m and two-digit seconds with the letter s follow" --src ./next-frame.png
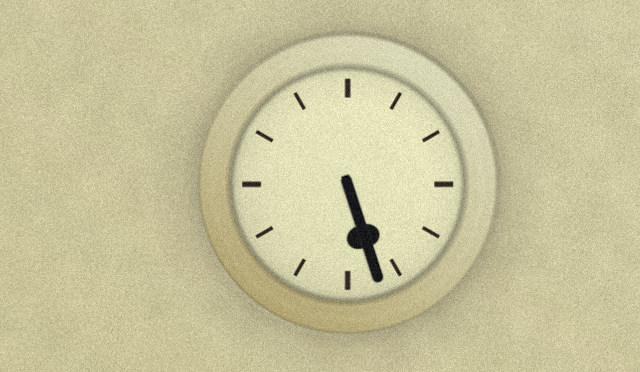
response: 5h27
